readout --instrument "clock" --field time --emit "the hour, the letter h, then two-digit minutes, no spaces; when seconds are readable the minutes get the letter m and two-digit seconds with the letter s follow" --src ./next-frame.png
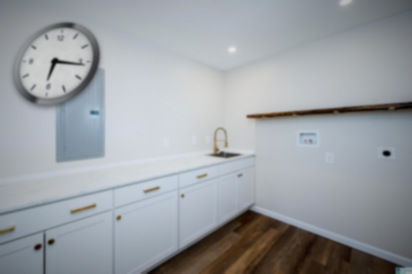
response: 6h16
